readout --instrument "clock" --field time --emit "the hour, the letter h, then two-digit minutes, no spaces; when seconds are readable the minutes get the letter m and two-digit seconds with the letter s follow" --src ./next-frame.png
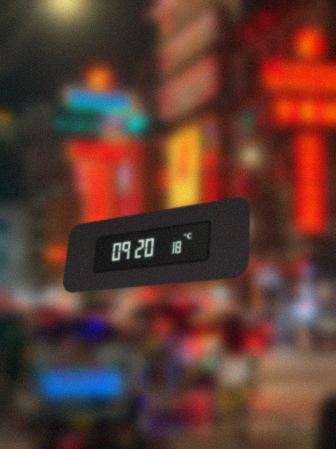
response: 9h20
